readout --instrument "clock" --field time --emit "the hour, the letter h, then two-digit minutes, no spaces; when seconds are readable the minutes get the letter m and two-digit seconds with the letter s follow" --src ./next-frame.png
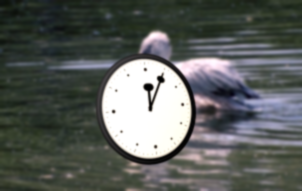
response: 12h05
